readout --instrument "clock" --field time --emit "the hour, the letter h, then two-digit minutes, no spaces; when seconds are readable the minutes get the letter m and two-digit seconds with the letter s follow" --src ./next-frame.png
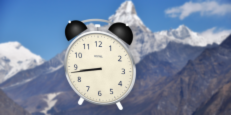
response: 8h43
